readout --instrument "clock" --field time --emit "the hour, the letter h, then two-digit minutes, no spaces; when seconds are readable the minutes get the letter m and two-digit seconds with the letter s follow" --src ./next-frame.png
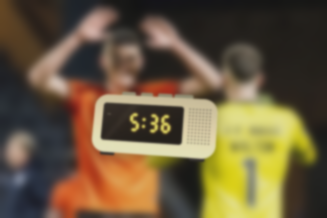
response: 5h36
